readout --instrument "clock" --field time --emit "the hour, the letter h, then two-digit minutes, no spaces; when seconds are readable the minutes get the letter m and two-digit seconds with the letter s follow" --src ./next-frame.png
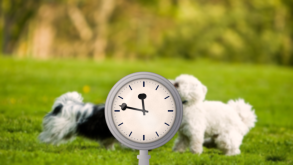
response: 11h47
